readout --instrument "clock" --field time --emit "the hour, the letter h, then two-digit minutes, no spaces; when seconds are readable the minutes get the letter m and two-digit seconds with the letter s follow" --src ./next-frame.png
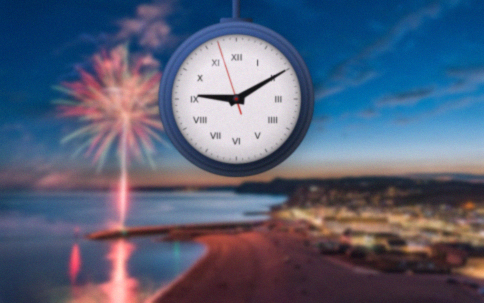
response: 9h09m57s
